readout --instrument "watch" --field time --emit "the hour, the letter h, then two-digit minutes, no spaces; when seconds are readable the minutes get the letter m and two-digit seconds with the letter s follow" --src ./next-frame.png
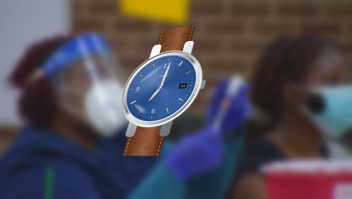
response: 7h01
